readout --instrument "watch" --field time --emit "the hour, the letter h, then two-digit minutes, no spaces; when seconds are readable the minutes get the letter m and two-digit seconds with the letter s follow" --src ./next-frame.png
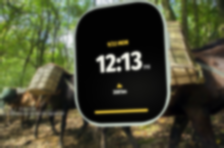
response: 12h13
